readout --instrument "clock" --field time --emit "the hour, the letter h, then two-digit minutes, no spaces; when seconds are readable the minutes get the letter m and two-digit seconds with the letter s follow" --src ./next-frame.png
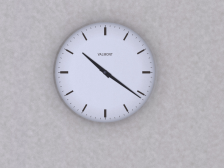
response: 10h21
